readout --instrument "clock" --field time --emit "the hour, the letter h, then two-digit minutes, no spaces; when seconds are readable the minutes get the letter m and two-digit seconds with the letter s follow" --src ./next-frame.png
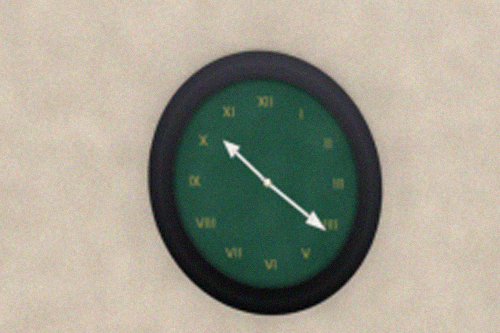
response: 10h21
